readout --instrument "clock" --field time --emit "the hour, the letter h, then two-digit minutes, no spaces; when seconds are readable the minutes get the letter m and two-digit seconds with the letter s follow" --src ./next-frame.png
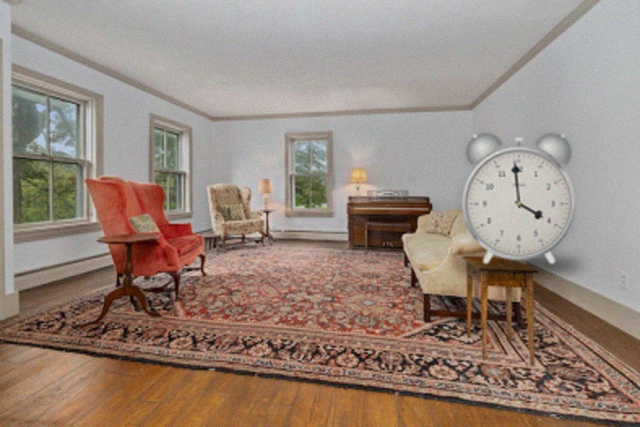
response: 3h59
